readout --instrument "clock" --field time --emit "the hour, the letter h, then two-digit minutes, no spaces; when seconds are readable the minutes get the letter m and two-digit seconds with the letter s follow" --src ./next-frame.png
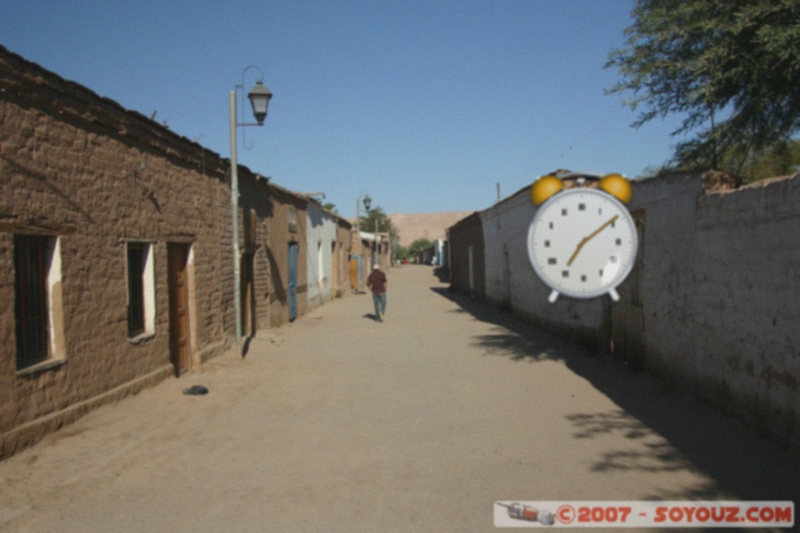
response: 7h09
